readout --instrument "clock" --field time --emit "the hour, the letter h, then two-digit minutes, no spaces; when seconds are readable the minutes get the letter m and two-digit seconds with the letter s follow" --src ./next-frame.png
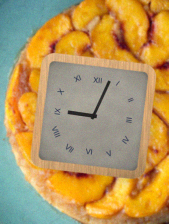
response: 9h03
